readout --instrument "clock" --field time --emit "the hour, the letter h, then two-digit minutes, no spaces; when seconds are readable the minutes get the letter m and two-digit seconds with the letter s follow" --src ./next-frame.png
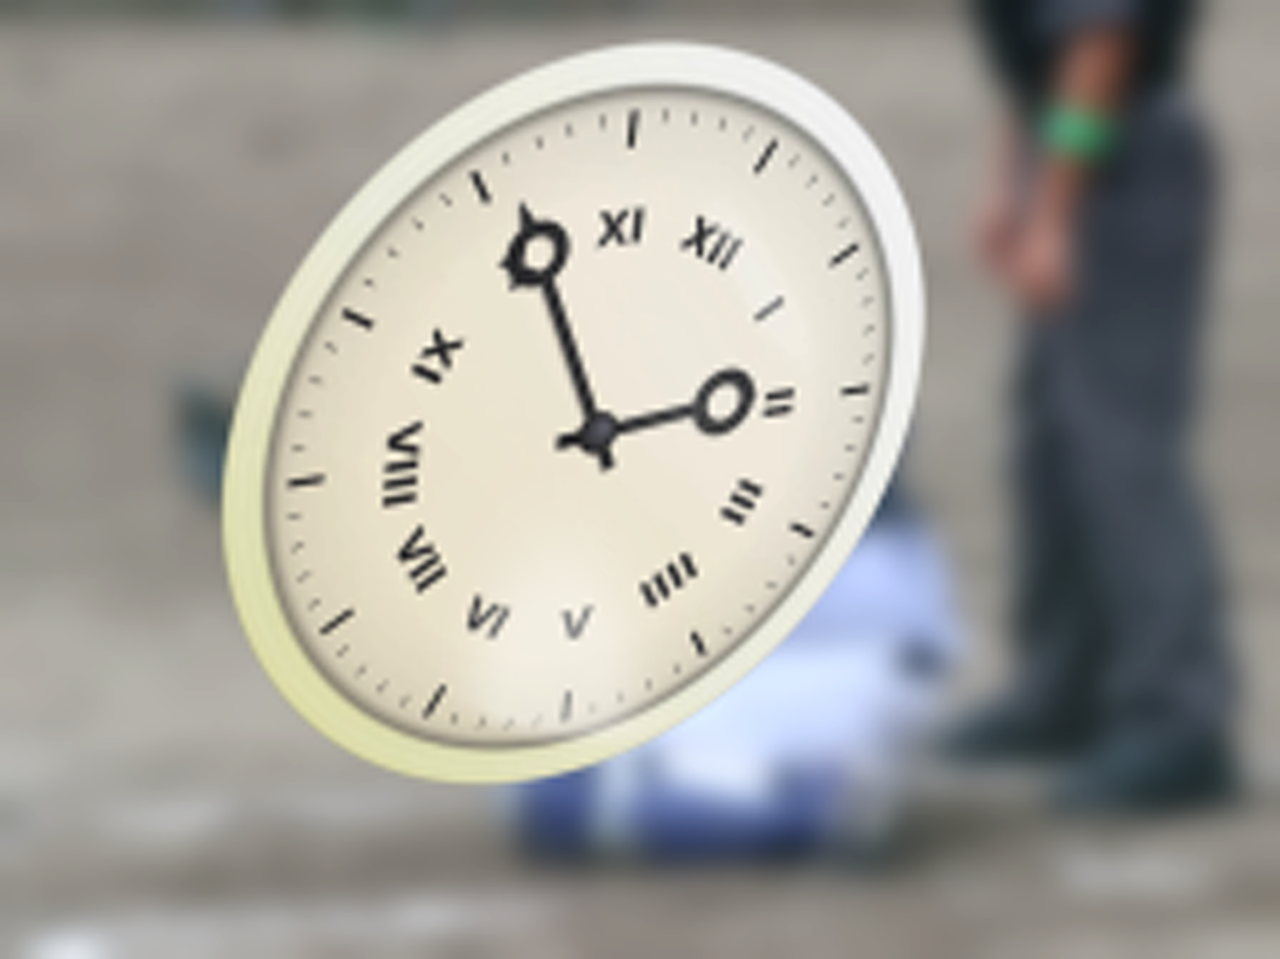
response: 1h51
